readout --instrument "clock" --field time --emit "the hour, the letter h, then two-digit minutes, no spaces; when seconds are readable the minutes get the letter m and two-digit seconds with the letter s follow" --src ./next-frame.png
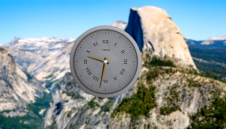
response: 9h32
